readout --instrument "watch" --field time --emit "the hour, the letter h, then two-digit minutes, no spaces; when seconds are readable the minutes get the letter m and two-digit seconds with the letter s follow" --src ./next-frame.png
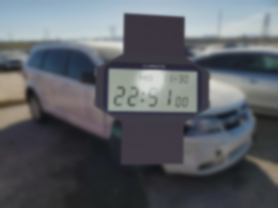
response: 22h51
